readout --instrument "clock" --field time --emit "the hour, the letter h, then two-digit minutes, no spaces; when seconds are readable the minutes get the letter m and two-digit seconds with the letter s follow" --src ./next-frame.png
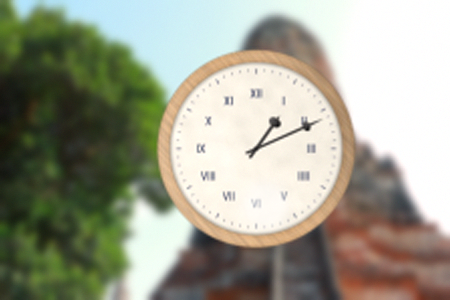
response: 1h11
